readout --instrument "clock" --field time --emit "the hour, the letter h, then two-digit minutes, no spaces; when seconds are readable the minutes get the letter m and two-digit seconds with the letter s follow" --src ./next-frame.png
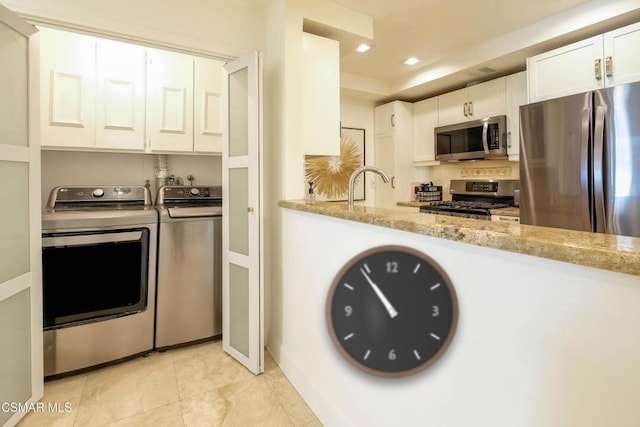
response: 10h54
